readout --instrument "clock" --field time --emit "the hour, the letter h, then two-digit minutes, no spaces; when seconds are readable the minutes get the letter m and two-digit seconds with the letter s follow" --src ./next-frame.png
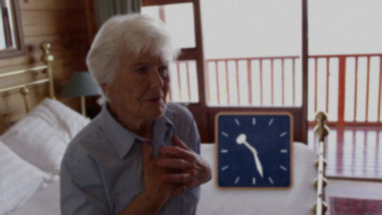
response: 10h27
